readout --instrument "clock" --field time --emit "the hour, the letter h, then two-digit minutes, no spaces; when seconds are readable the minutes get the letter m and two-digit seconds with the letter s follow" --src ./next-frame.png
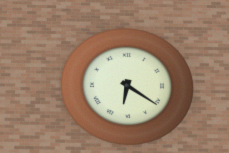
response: 6h21
